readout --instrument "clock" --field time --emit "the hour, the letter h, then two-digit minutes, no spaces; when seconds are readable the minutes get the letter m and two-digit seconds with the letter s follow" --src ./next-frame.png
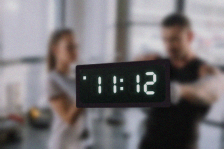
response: 11h12
